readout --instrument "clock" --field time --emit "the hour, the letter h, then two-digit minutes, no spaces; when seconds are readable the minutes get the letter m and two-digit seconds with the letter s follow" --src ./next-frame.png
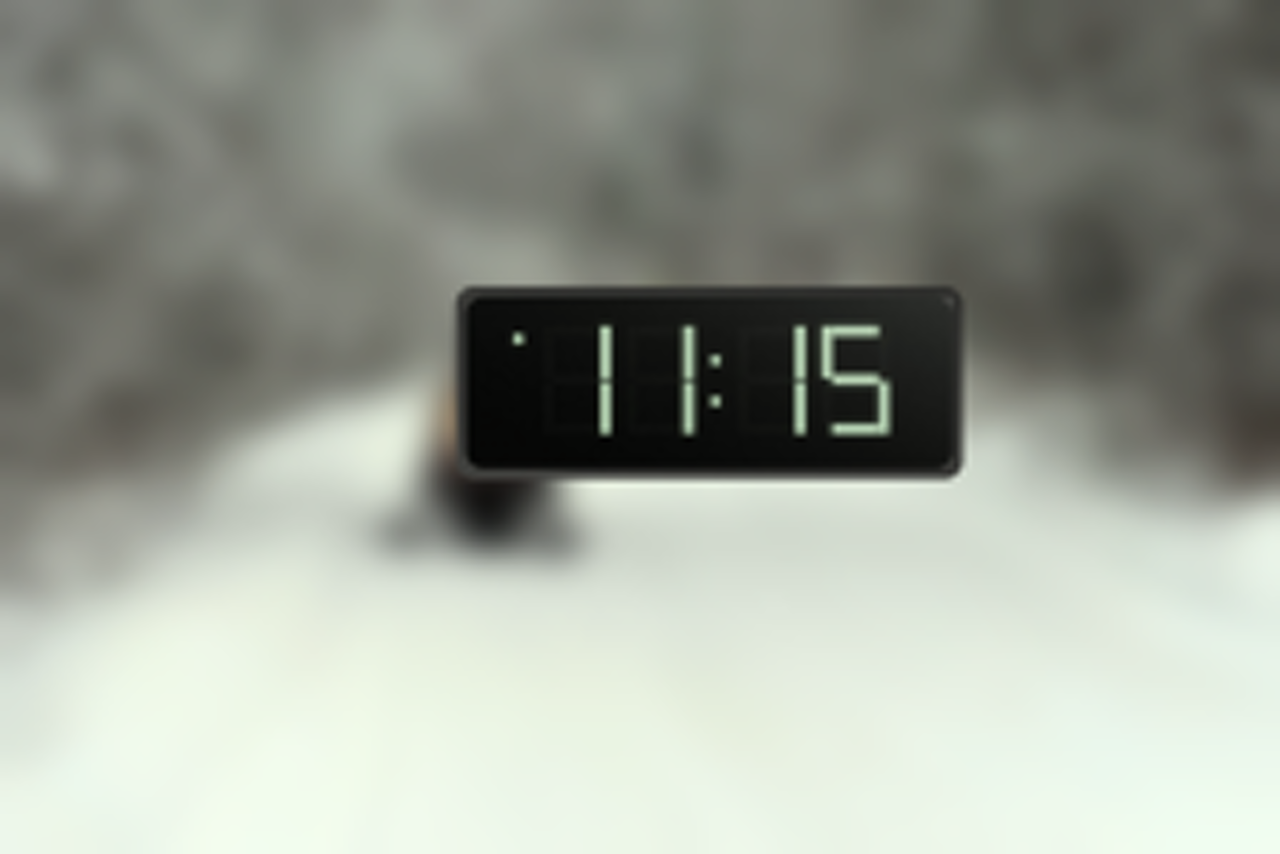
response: 11h15
